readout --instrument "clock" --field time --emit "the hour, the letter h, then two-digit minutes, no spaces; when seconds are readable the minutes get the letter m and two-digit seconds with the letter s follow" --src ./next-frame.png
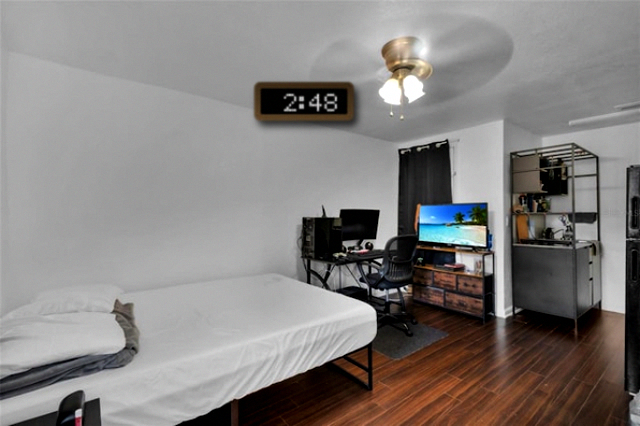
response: 2h48
